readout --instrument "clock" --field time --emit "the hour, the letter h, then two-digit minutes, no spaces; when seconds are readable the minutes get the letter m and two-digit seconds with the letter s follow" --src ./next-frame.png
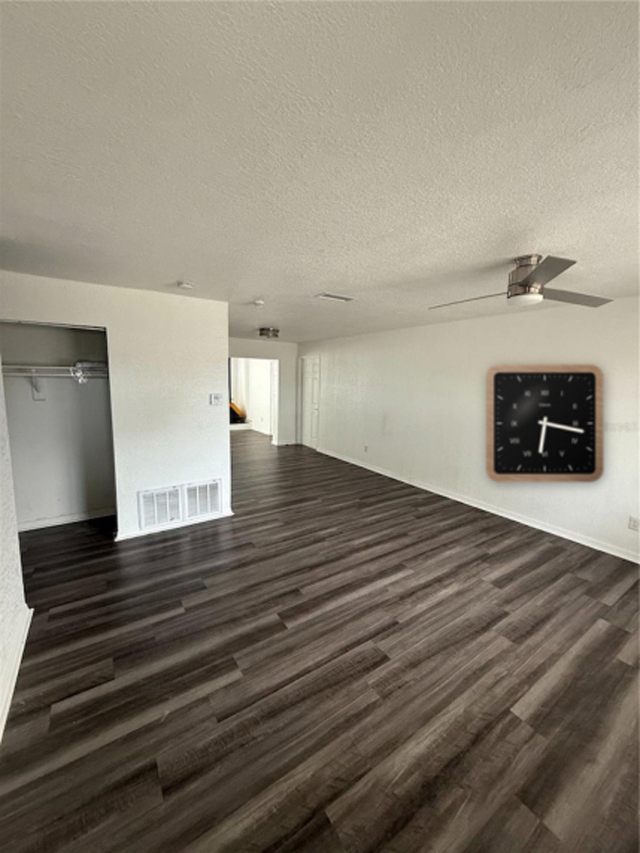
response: 6h17
